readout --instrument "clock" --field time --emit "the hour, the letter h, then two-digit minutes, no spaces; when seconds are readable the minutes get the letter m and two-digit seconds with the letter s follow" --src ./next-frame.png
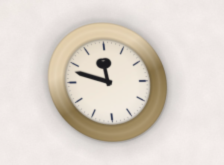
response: 11h48
